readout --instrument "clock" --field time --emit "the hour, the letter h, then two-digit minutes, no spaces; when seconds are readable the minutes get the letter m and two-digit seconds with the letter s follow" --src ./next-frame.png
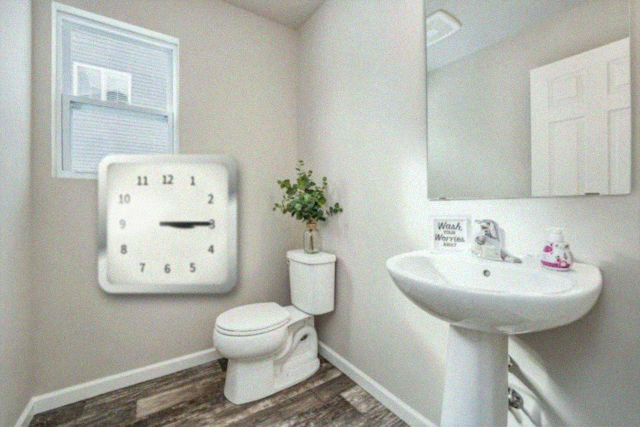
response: 3h15
